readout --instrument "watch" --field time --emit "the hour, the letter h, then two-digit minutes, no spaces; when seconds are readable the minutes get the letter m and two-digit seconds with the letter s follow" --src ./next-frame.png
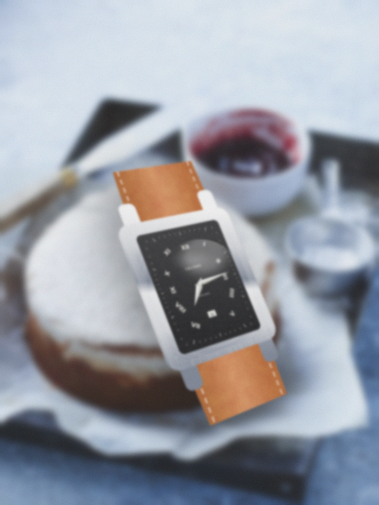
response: 7h14
